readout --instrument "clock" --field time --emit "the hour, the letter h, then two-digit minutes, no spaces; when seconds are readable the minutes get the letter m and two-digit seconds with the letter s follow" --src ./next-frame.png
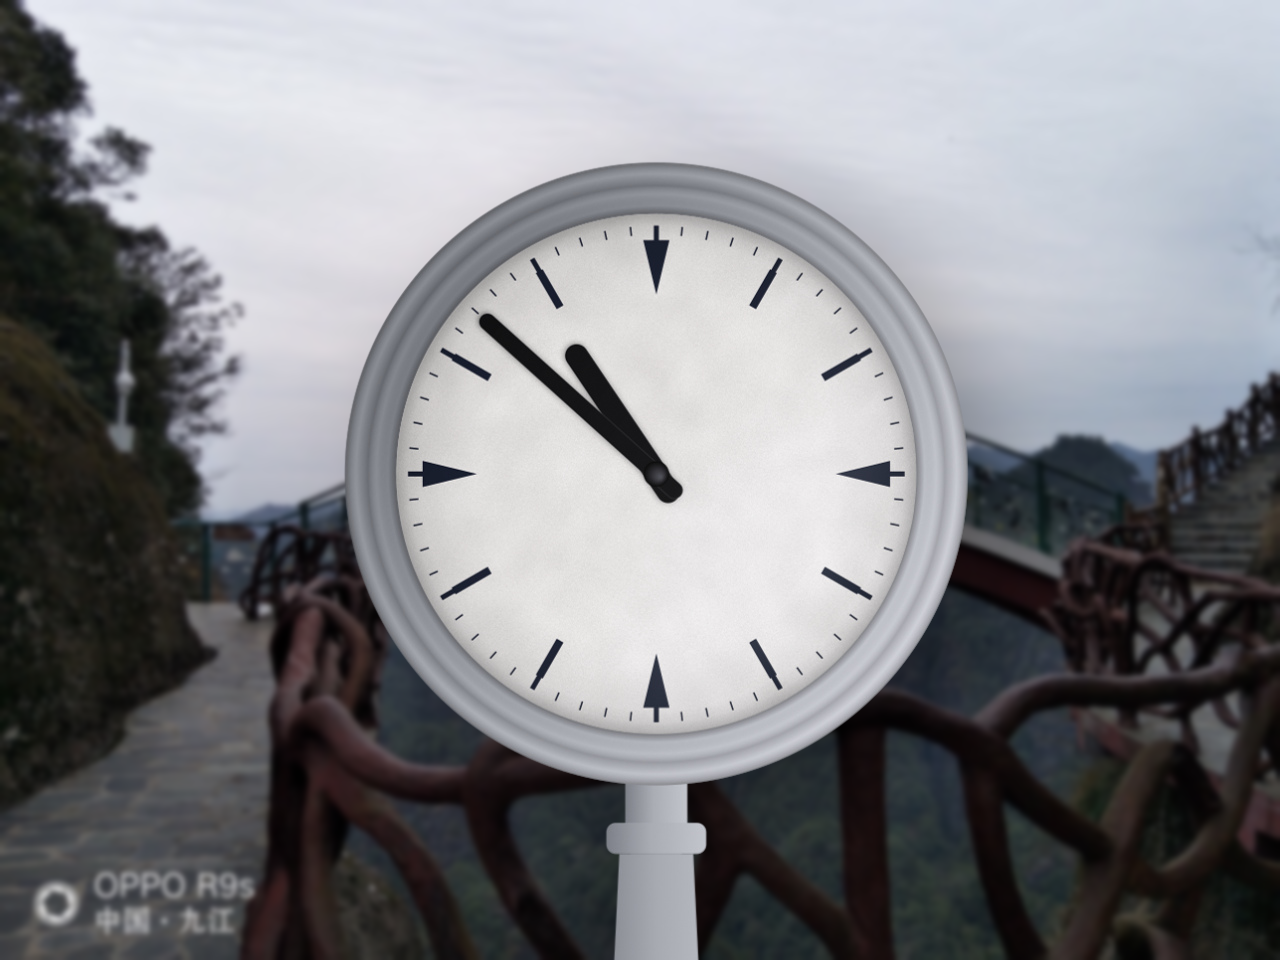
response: 10h52
